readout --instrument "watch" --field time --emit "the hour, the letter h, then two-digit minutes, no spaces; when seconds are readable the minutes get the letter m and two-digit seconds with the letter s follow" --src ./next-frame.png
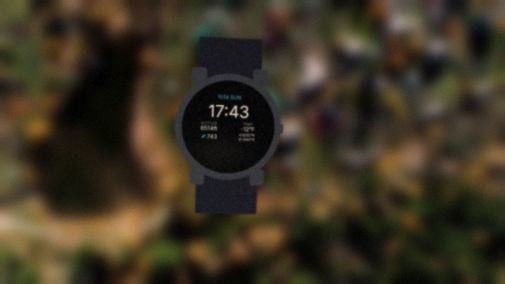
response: 17h43
